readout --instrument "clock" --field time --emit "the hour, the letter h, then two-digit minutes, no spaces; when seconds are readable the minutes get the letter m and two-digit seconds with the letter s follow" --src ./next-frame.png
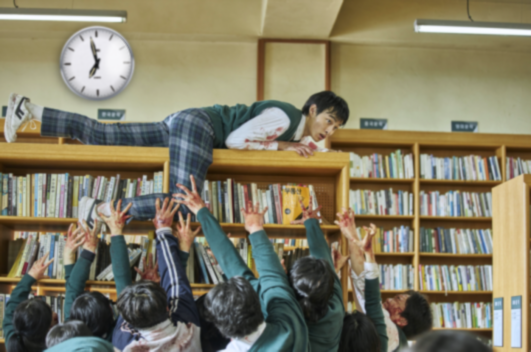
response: 6h58
